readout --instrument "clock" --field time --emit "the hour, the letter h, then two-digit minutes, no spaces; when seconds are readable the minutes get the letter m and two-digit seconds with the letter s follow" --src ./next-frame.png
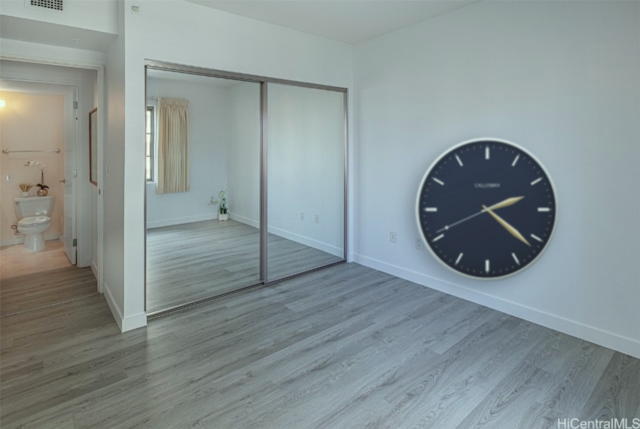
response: 2h21m41s
